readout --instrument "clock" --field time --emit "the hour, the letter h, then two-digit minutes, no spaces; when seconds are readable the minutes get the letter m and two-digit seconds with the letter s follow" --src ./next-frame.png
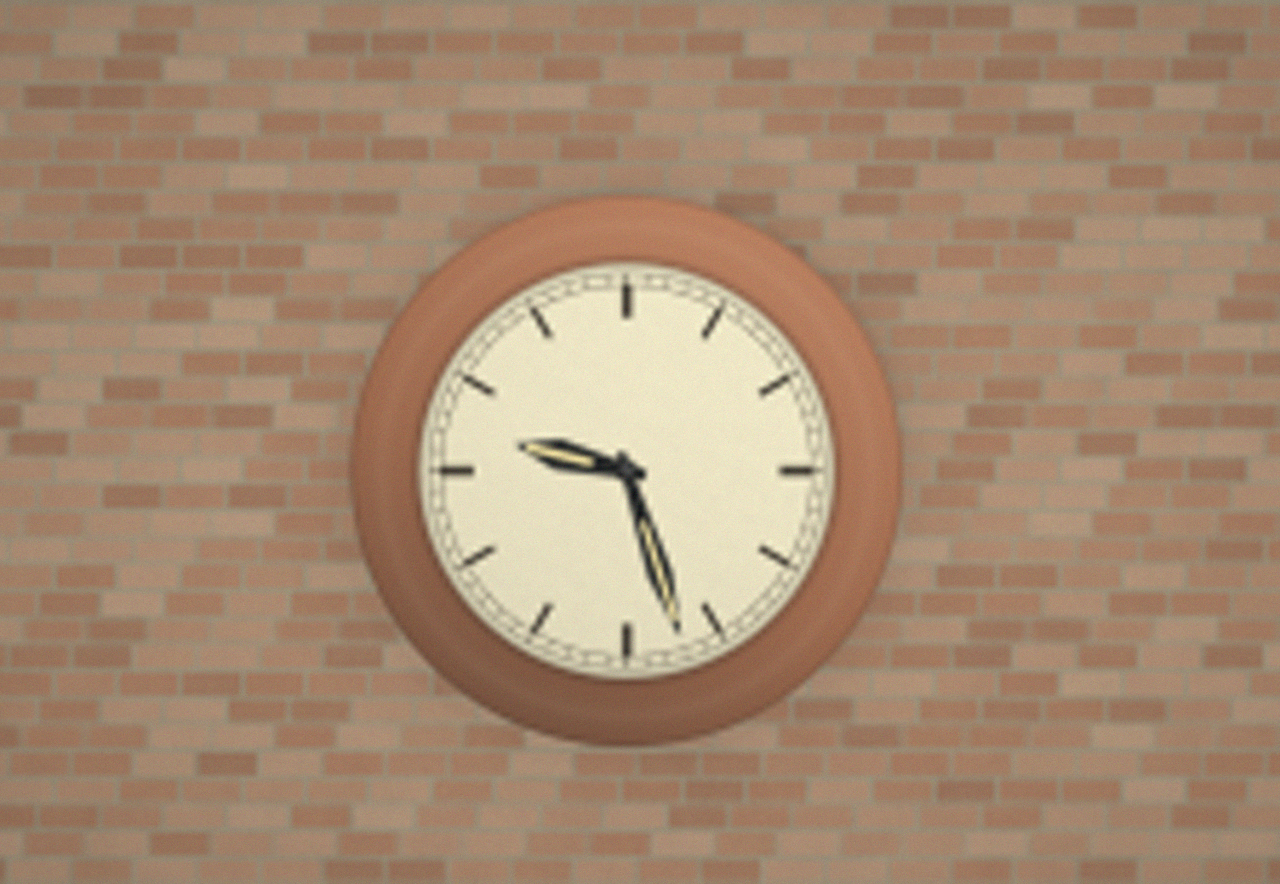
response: 9h27
